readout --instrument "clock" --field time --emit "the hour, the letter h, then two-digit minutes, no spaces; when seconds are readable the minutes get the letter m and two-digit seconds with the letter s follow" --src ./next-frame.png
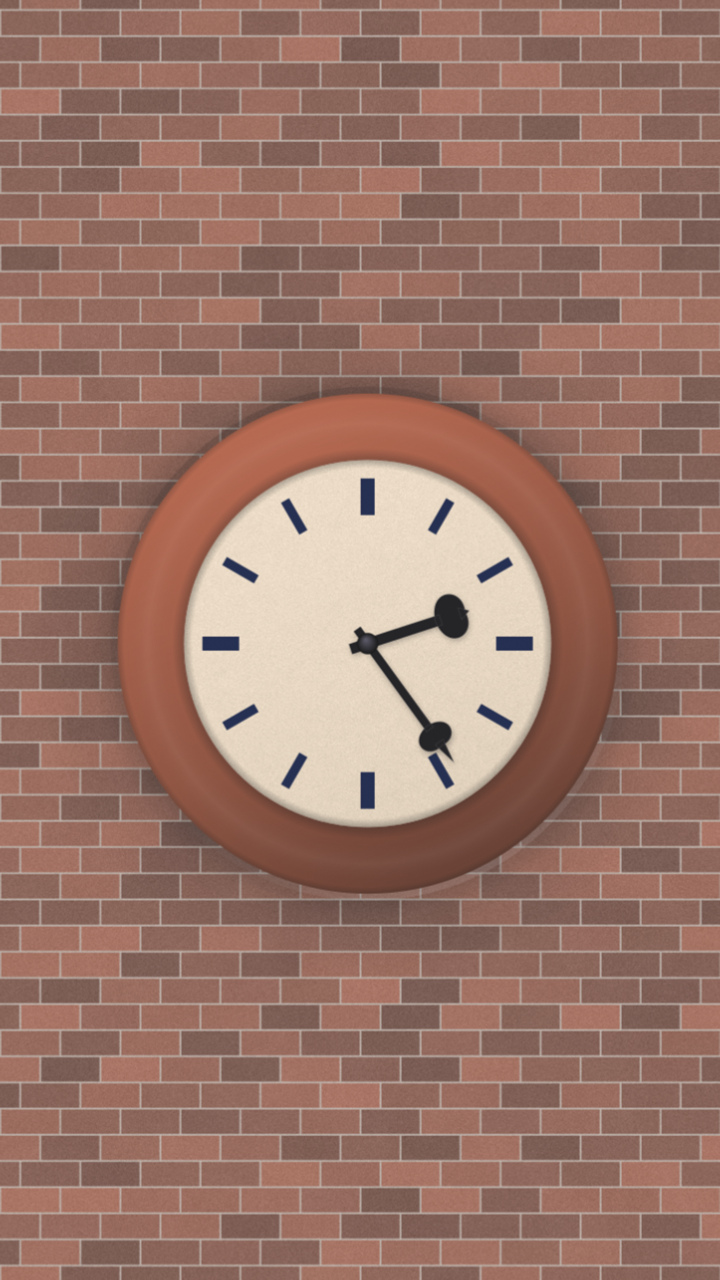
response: 2h24
